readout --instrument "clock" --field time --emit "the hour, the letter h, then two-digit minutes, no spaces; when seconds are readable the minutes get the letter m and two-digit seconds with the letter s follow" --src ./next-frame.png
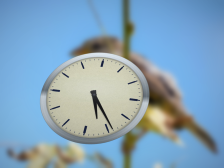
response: 5h24
